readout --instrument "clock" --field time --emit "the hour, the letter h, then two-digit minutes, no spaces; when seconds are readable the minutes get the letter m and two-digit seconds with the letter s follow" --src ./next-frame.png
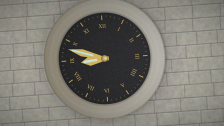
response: 8h48
